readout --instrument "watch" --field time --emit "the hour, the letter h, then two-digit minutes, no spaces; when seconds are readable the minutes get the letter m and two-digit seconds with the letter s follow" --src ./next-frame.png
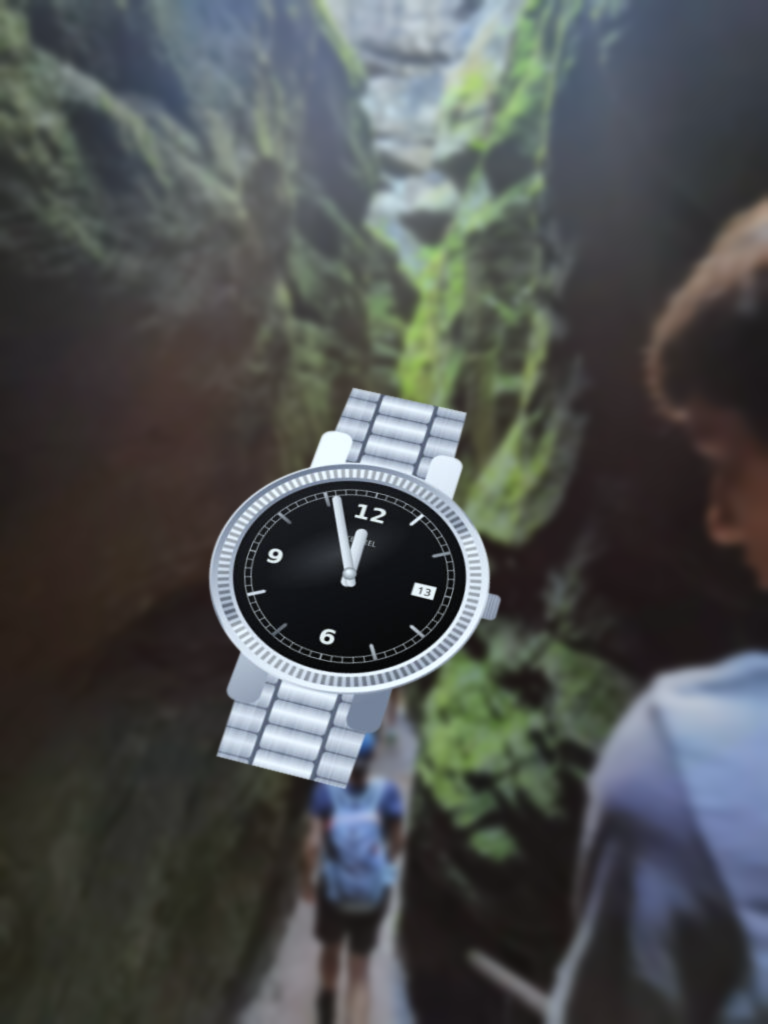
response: 11h56
